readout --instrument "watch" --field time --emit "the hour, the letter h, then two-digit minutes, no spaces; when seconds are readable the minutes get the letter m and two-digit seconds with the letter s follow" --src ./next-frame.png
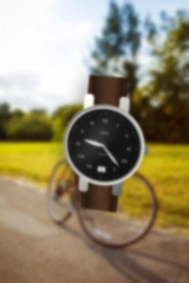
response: 9h23
